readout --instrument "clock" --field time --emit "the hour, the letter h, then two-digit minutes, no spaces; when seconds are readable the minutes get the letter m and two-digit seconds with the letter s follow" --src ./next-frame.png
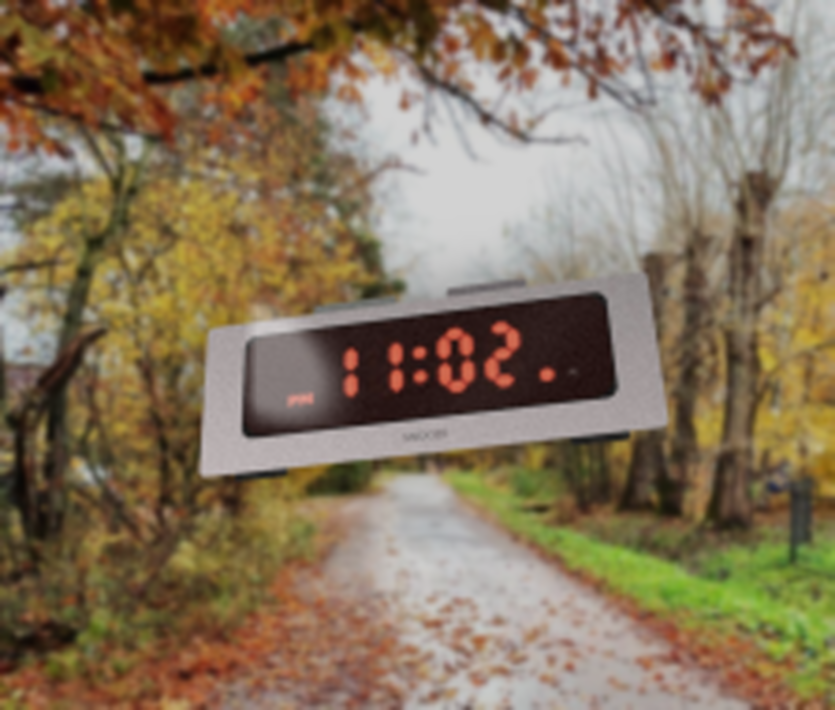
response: 11h02
